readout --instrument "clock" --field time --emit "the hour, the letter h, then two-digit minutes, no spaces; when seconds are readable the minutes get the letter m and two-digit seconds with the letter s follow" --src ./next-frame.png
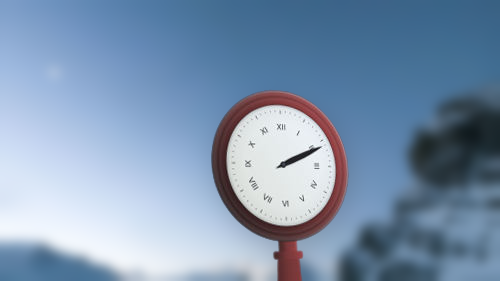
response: 2h11
